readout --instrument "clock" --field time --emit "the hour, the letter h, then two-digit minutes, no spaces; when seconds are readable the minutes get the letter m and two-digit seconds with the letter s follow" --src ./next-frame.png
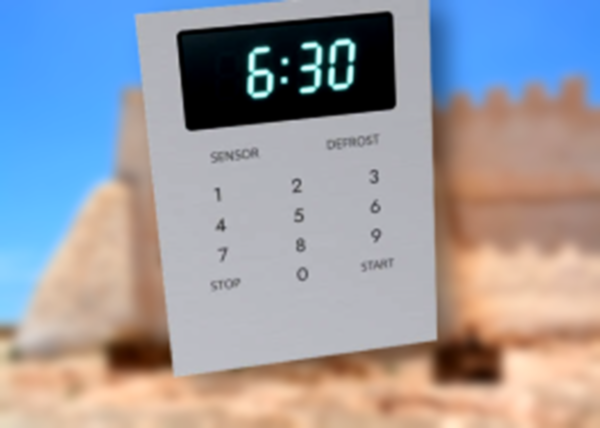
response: 6h30
